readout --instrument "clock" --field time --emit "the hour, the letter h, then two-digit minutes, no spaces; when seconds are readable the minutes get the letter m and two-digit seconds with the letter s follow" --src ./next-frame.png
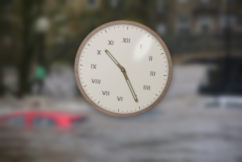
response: 10h25
